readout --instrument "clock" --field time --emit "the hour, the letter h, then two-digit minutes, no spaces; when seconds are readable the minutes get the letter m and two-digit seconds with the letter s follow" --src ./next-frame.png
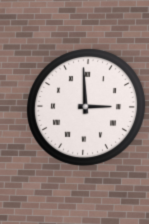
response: 2h59
